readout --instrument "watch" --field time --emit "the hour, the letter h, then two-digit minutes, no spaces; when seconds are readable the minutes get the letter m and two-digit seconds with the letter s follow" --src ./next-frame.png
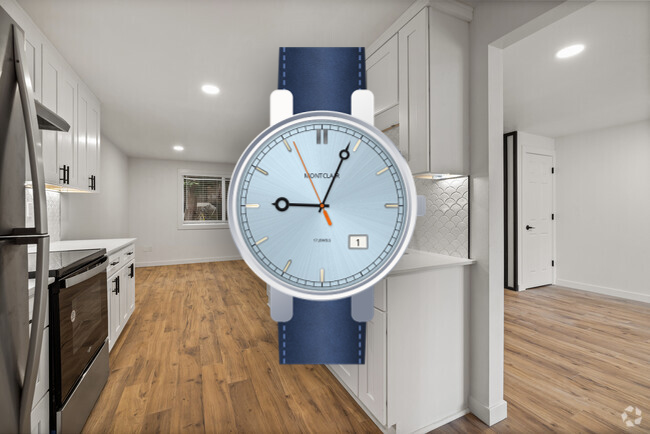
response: 9h03m56s
